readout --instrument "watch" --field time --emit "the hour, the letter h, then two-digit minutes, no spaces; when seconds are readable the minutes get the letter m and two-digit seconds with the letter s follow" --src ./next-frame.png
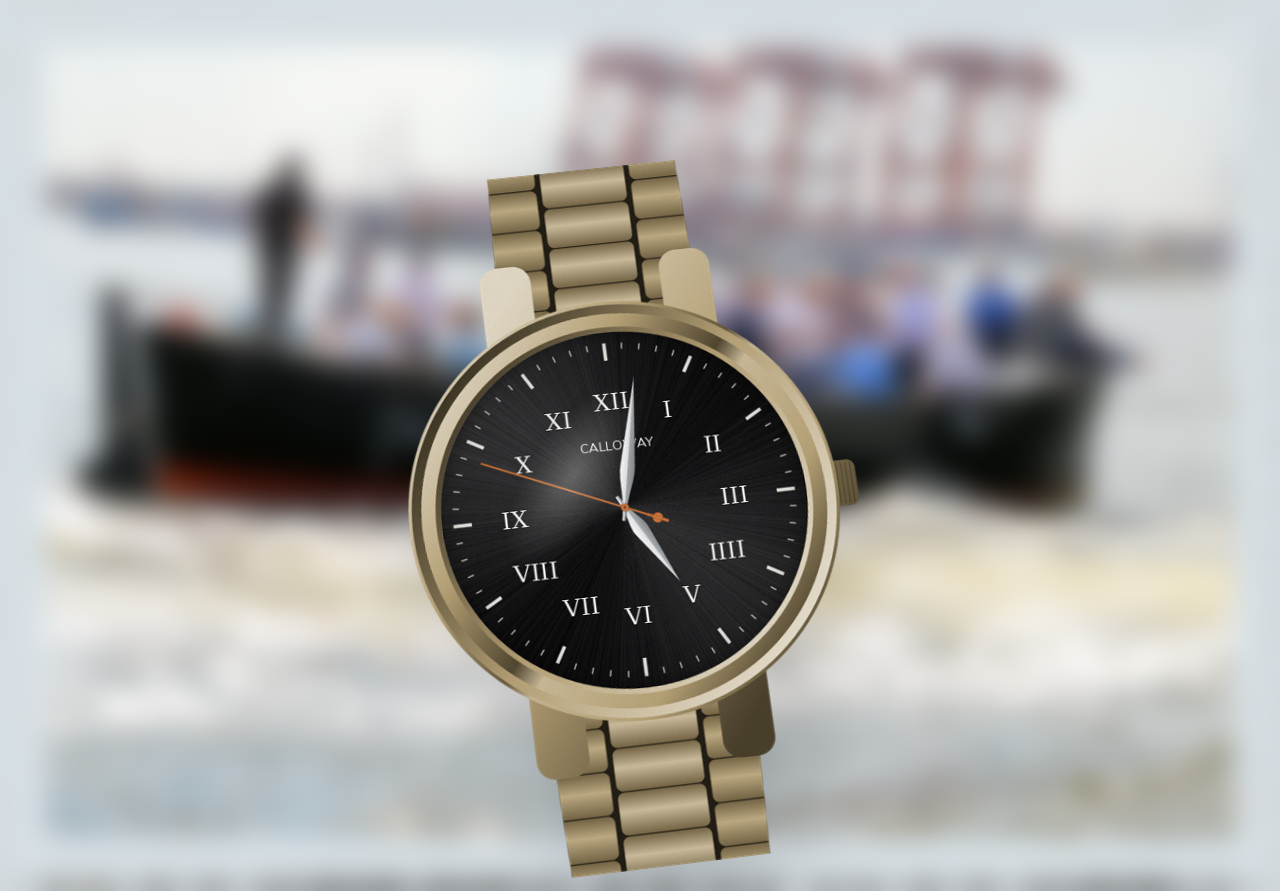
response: 5h01m49s
